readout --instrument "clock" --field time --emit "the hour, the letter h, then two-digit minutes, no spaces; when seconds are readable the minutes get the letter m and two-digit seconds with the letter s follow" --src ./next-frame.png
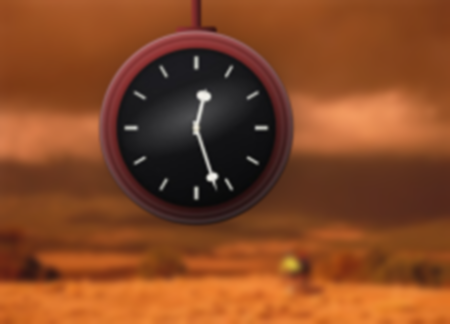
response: 12h27
